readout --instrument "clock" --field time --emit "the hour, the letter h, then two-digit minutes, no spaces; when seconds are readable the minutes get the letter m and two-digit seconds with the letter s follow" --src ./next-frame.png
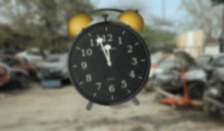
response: 11h57
